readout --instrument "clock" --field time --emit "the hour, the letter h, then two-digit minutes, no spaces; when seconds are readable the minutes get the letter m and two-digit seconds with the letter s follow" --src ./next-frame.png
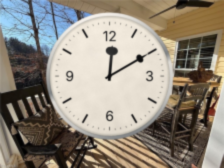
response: 12h10
